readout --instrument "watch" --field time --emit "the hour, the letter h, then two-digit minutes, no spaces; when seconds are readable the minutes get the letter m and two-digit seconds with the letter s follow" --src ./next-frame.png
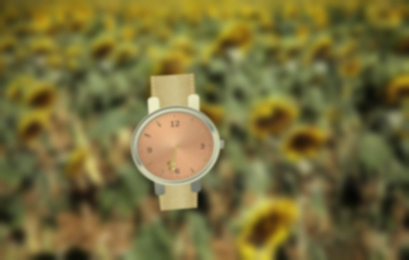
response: 6h32
